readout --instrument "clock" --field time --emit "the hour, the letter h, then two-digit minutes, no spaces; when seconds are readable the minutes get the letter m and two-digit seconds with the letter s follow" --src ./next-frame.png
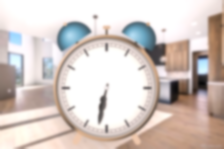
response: 6h32
